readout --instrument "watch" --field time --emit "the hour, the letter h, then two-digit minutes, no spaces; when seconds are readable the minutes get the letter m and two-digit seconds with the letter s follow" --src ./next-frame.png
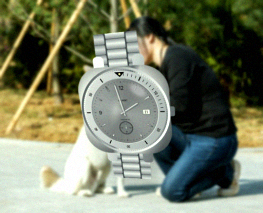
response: 1h58
